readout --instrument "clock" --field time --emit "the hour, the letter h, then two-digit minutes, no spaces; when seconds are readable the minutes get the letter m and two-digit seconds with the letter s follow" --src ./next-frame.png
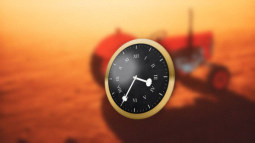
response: 3h35
